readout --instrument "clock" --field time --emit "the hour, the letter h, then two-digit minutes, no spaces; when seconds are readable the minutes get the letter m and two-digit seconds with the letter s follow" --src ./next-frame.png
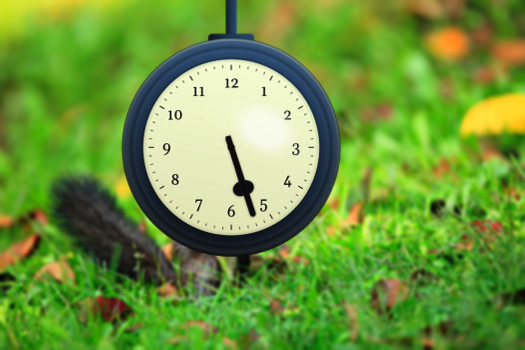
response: 5h27
